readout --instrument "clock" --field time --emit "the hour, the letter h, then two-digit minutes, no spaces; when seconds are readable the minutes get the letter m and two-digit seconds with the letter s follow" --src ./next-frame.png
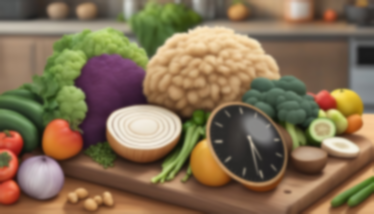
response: 5h31
